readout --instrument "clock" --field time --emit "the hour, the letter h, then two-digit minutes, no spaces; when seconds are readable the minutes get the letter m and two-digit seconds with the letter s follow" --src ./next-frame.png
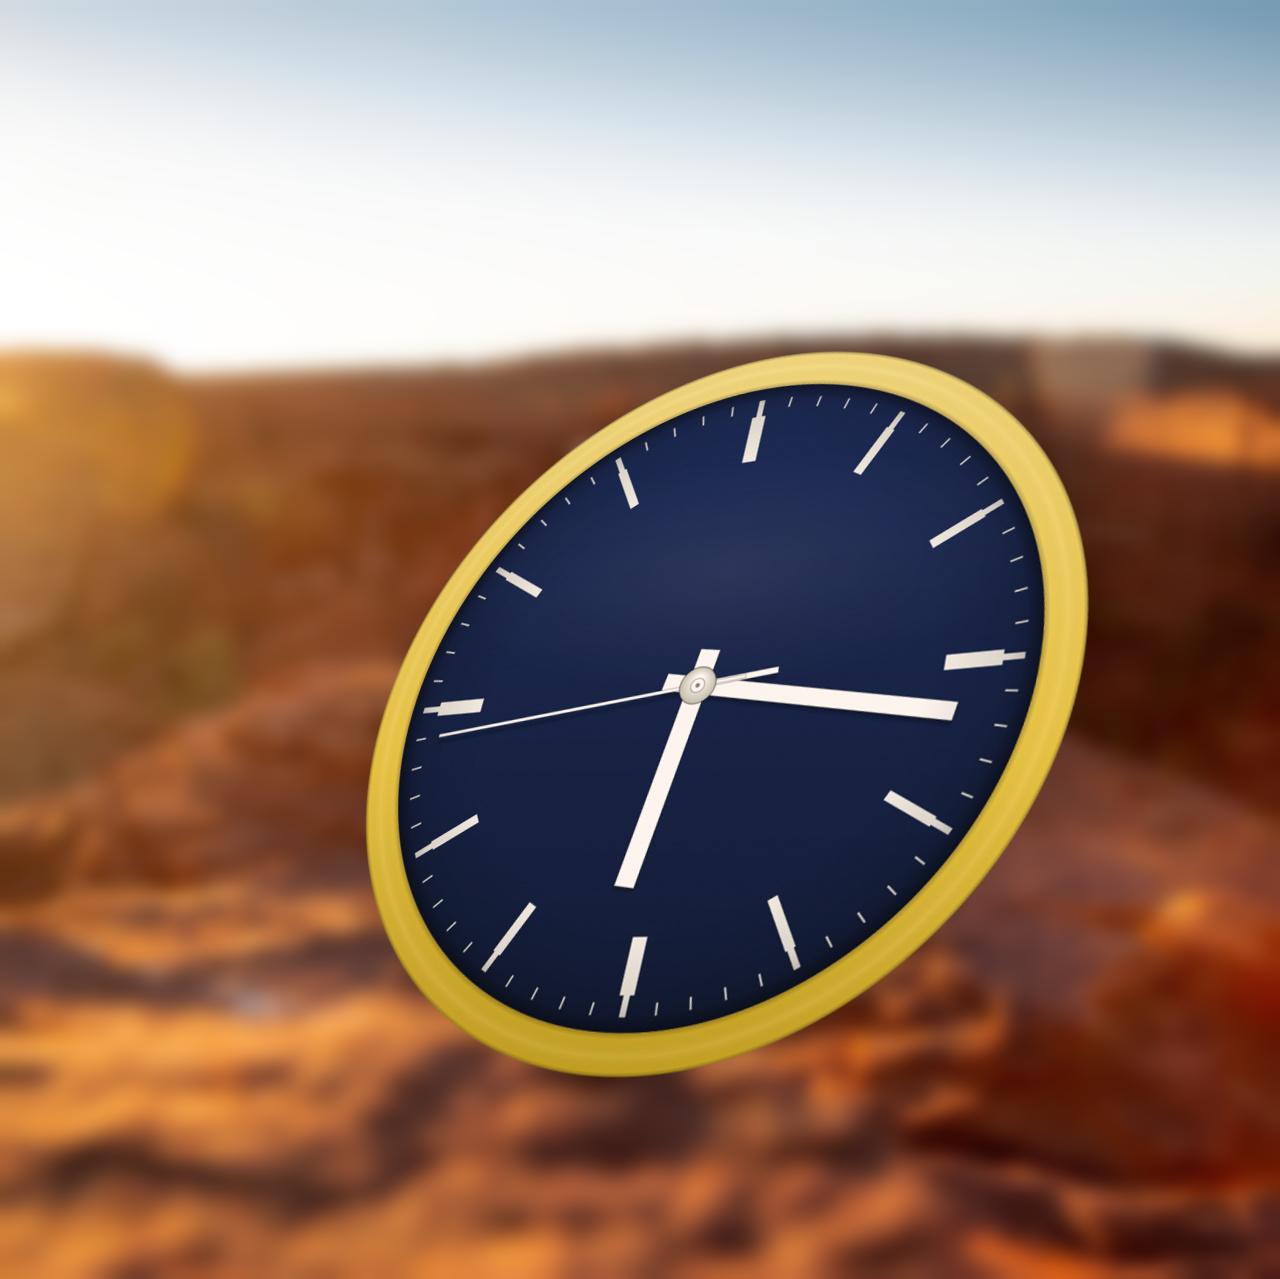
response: 6h16m44s
